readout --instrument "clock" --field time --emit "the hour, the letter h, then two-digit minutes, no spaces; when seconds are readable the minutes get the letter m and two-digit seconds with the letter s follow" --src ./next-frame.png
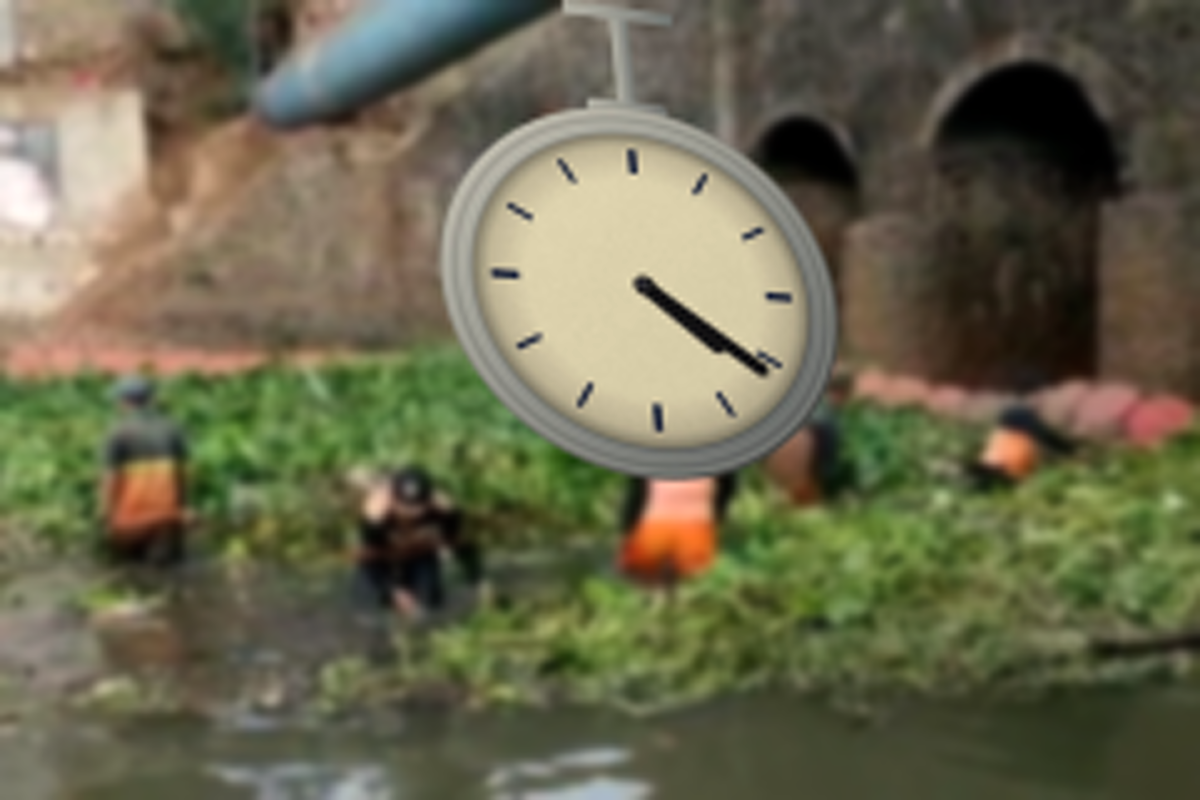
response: 4h21
